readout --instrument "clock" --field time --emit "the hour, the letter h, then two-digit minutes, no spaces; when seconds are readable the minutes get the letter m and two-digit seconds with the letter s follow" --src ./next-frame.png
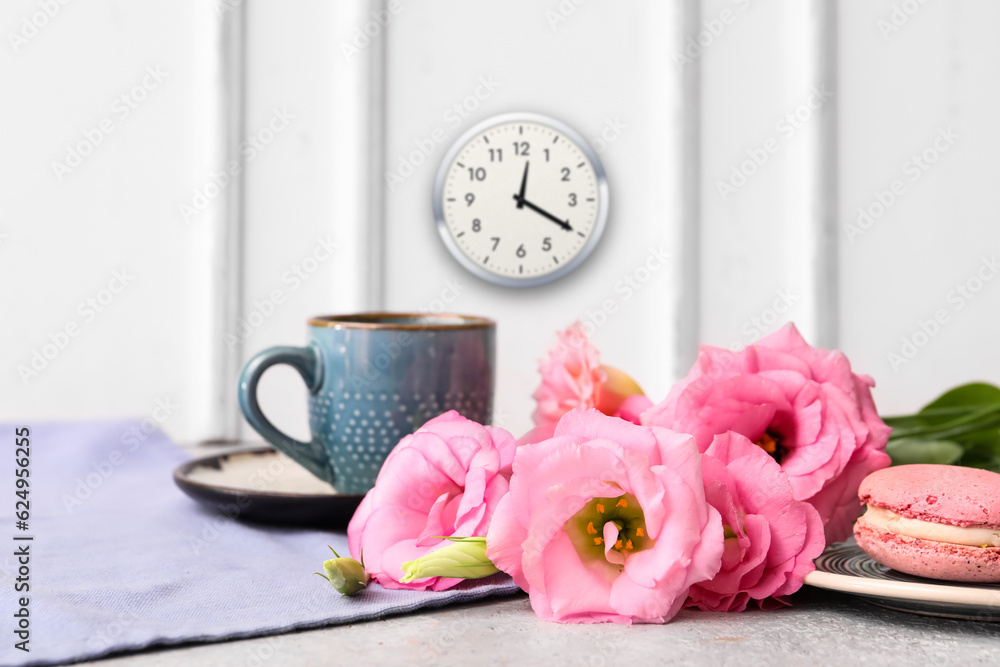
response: 12h20
